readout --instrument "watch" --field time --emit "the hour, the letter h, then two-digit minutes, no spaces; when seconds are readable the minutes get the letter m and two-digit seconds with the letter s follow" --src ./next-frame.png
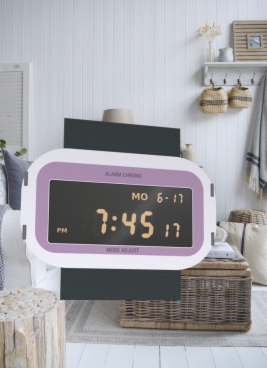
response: 7h45m17s
